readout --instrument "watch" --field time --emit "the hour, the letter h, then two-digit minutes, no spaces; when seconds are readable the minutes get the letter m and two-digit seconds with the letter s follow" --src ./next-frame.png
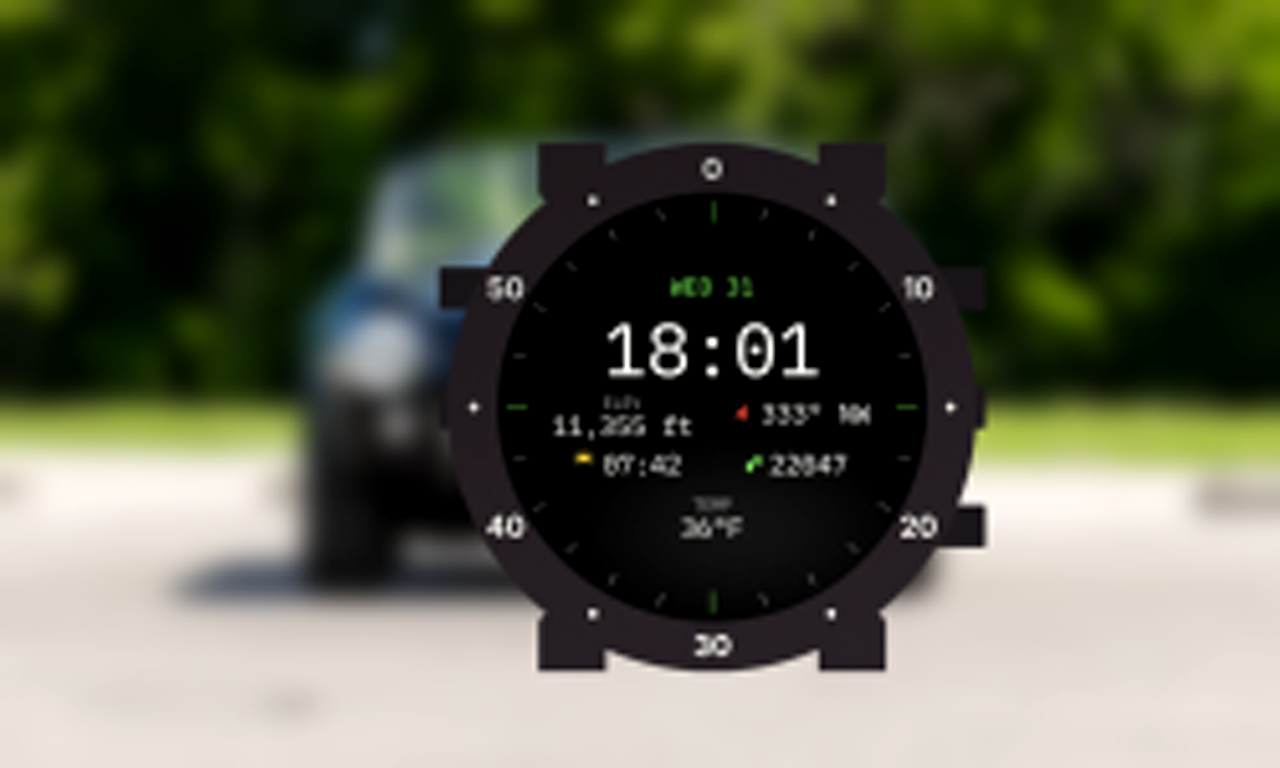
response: 18h01
